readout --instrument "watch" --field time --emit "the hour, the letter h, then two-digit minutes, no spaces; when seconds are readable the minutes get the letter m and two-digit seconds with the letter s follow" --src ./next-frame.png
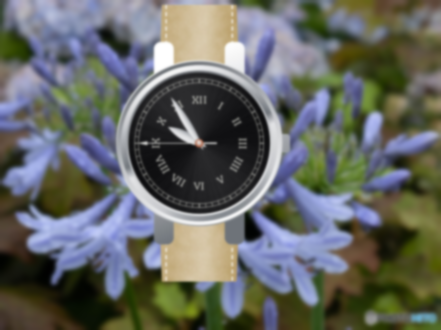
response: 9h54m45s
